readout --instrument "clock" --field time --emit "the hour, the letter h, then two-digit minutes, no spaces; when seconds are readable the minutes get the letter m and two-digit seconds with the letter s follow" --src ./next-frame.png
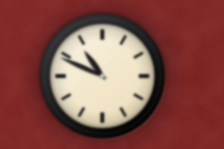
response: 10h49
